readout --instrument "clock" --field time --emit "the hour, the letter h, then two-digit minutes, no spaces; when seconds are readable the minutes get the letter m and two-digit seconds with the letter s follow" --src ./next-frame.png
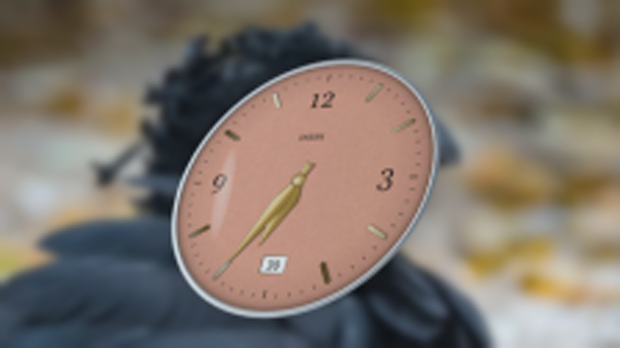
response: 6h35
